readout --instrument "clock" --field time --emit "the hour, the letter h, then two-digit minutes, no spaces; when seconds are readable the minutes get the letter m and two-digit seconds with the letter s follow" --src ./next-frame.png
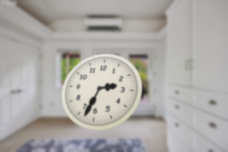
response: 2h33
